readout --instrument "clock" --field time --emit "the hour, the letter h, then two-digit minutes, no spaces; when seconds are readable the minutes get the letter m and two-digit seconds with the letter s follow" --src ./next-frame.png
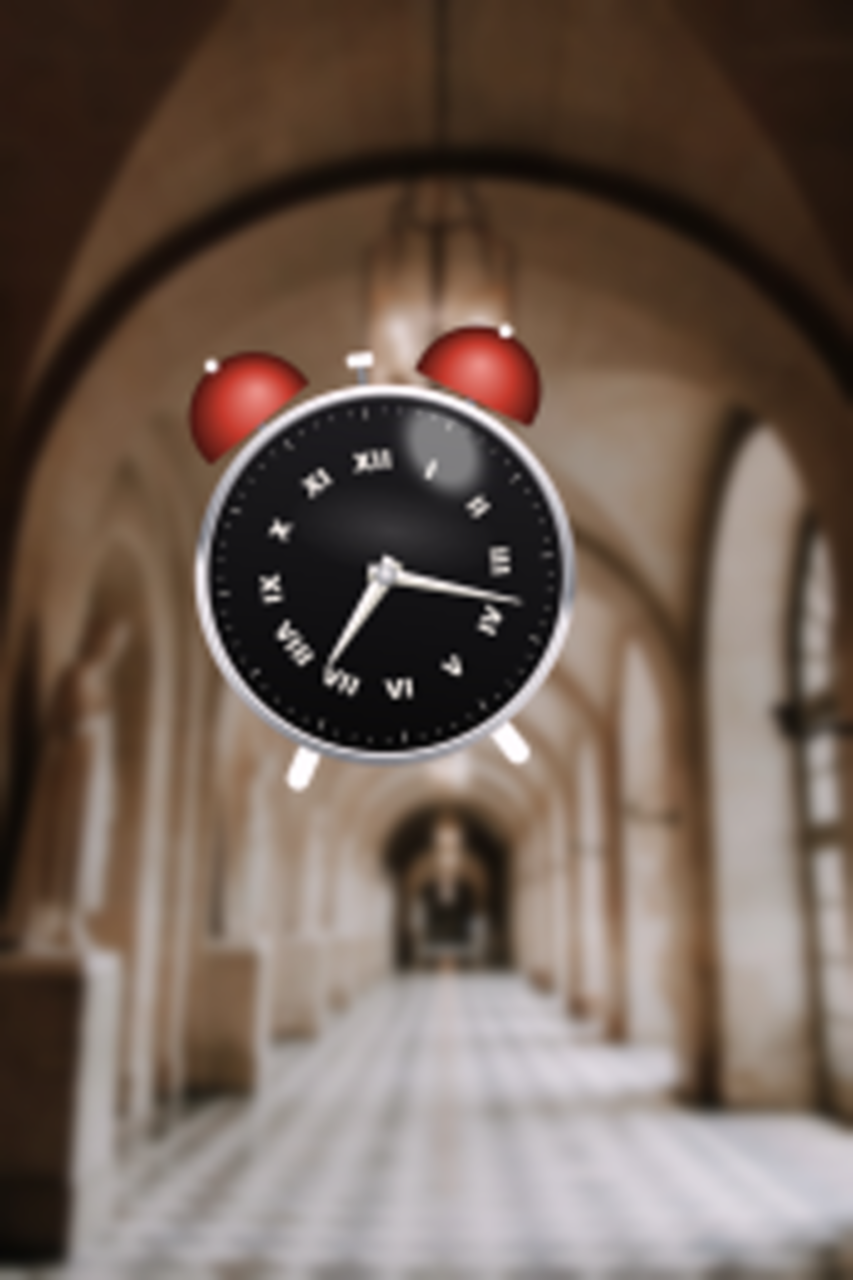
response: 7h18
